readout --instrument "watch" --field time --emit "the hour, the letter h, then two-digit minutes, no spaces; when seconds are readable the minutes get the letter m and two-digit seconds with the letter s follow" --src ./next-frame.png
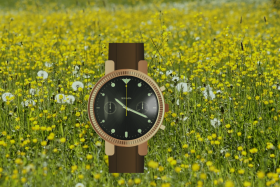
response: 10h19
